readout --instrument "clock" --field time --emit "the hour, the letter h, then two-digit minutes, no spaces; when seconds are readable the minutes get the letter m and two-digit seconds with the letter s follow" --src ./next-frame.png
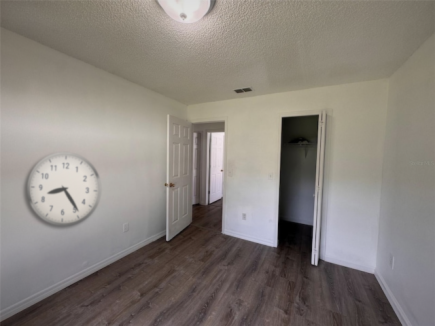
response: 8h24
